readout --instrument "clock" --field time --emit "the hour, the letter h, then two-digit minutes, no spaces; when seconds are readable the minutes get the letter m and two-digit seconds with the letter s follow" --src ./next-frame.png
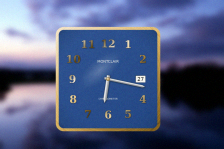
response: 6h17
